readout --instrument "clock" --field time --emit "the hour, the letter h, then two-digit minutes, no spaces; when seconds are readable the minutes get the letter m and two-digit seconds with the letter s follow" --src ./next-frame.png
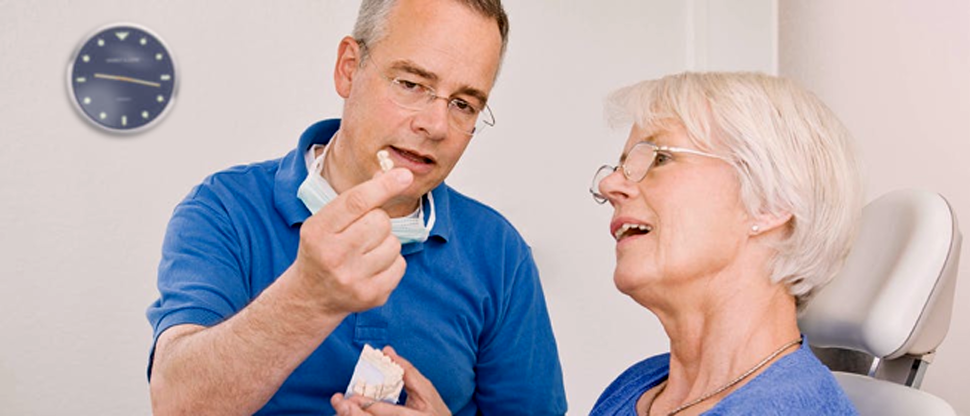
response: 9h17
